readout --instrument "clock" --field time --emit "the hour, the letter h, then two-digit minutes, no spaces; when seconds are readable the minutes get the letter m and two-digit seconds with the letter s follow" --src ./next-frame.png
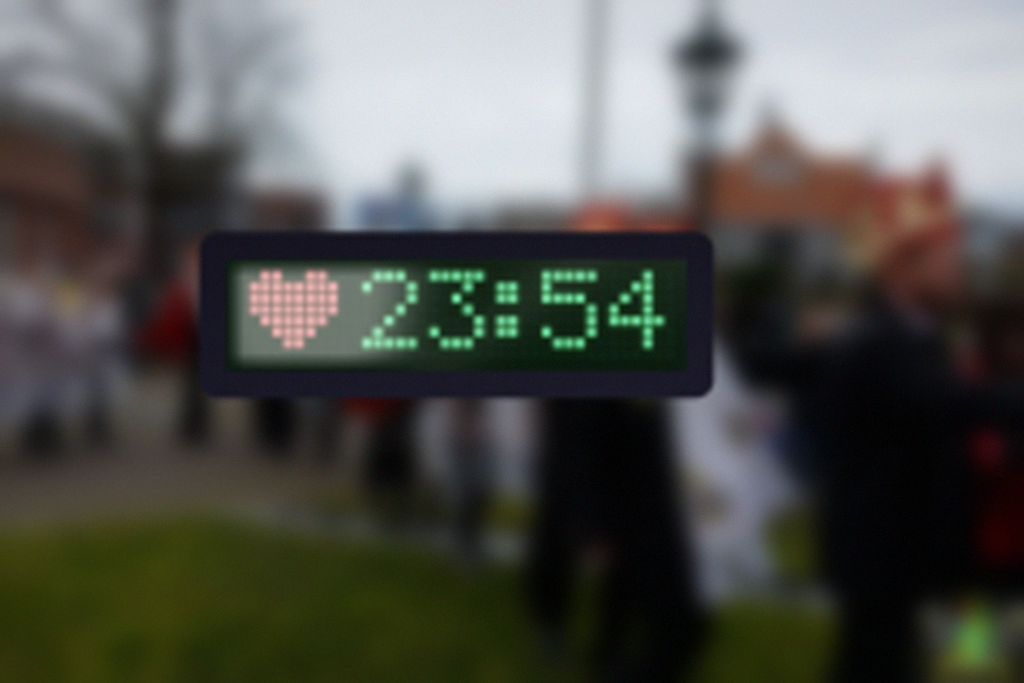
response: 23h54
